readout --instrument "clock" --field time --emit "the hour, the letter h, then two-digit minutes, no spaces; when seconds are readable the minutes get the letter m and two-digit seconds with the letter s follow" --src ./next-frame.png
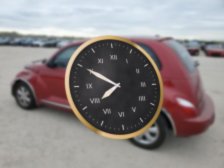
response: 7h50
